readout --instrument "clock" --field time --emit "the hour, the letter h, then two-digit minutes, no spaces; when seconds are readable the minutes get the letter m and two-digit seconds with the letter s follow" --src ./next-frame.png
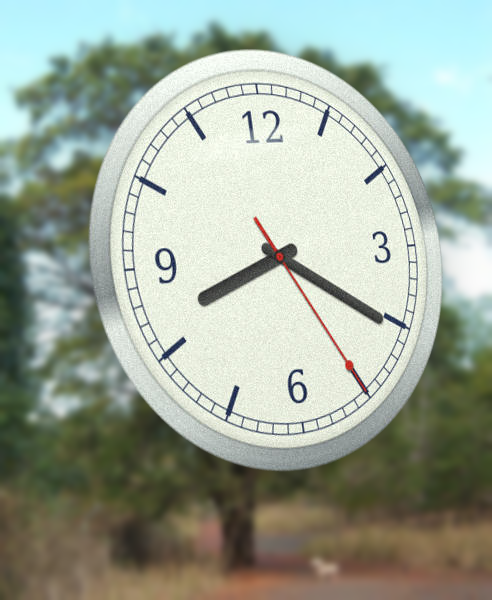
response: 8h20m25s
